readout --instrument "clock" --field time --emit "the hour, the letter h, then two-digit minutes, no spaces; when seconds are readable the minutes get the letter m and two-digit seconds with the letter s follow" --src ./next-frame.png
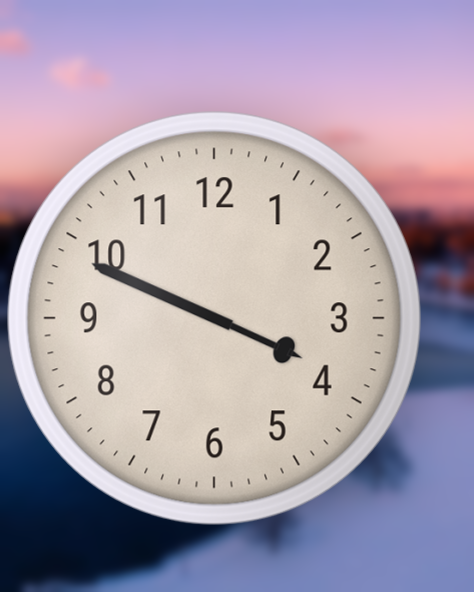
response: 3h49
